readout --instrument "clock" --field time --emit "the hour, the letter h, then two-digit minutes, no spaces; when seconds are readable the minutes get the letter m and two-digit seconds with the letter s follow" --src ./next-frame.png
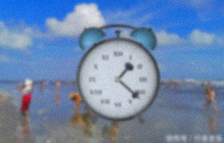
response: 1h22
